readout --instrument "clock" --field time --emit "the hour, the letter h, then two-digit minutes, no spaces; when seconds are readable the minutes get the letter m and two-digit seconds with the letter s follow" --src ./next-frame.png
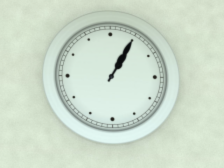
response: 1h05
